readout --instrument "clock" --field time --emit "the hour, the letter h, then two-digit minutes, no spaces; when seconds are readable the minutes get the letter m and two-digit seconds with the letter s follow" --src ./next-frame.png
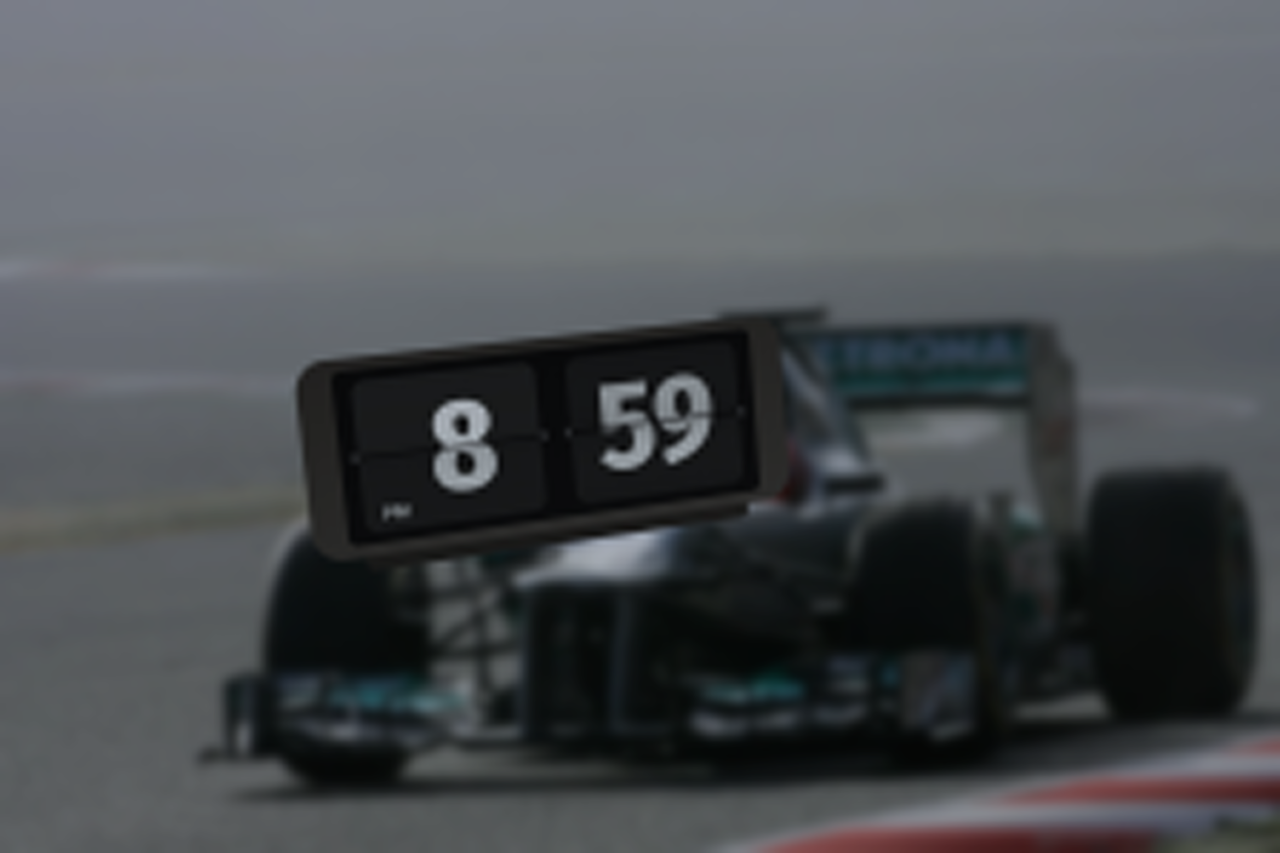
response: 8h59
